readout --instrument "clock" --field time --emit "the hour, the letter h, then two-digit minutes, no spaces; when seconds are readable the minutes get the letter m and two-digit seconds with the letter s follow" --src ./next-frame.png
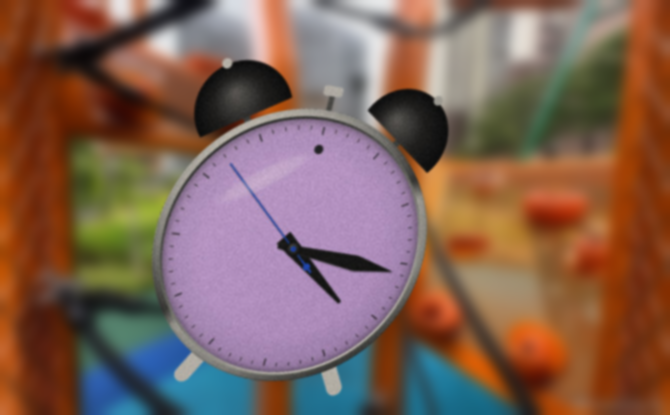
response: 4h15m52s
